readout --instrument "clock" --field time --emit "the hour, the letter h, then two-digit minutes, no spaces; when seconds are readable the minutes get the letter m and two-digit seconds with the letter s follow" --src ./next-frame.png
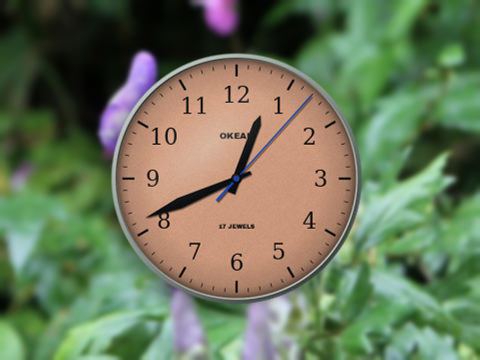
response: 12h41m07s
